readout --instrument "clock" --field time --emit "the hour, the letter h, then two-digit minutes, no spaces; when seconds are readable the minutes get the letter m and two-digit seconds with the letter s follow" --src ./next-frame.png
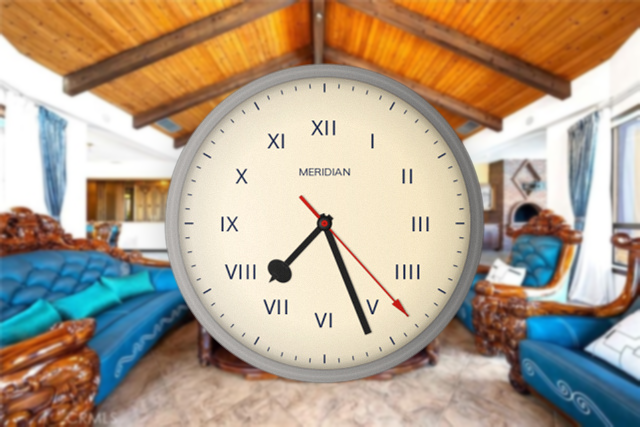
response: 7h26m23s
